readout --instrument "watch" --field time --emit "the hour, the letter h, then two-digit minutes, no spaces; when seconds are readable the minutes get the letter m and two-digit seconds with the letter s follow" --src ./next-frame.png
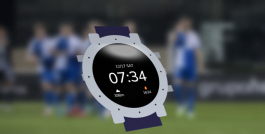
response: 7h34
